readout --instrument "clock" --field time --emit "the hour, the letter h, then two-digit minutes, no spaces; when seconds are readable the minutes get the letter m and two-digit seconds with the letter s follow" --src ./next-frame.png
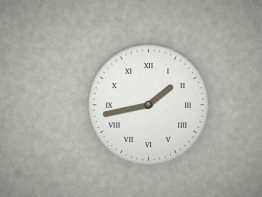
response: 1h43
